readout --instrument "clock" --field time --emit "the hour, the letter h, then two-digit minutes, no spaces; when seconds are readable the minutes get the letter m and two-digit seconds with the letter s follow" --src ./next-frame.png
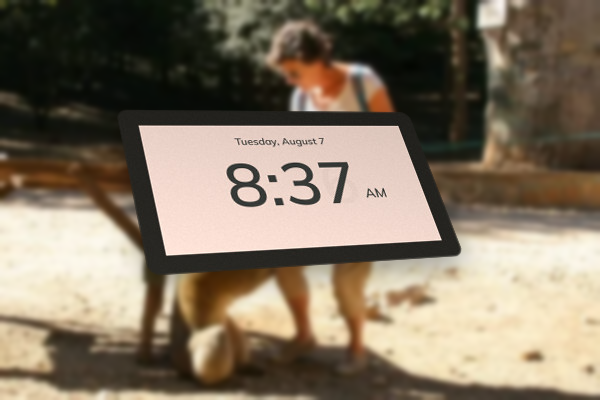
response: 8h37
